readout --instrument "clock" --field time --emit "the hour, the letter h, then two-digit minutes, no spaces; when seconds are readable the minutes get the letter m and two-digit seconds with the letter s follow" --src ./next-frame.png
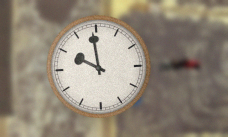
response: 9h59
